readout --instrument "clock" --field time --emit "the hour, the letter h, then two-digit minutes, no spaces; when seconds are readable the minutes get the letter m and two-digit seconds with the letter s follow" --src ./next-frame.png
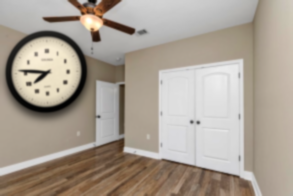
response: 7h46
